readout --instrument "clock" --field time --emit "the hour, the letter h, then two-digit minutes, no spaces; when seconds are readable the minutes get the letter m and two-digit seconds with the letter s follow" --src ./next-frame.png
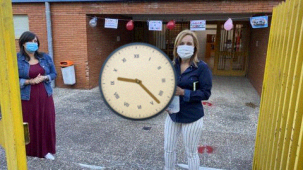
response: 9h23
